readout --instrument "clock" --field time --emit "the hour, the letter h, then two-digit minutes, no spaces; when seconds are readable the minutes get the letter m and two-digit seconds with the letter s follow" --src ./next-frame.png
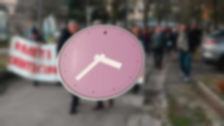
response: 3h36
